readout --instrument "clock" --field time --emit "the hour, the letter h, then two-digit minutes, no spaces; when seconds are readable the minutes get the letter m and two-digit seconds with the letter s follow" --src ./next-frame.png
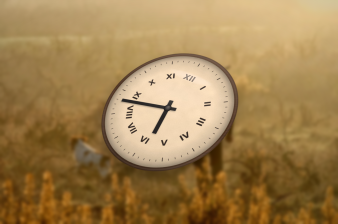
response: 5h43
